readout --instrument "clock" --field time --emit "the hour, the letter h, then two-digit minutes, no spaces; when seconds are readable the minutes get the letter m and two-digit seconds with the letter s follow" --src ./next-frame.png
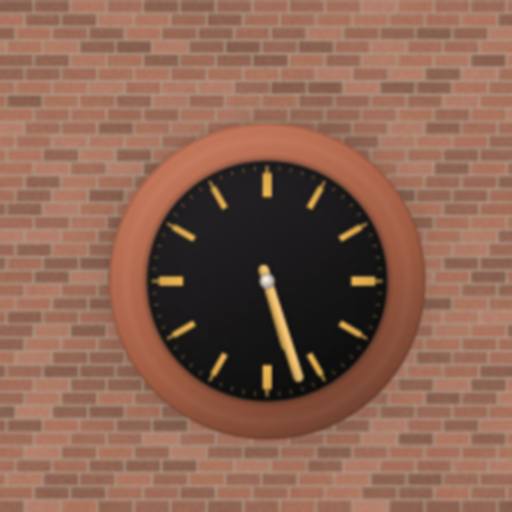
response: 5h27
